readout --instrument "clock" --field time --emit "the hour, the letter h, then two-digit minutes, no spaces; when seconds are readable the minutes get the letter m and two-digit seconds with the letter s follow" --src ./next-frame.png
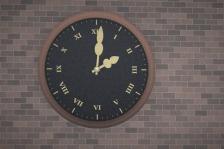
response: 2h01
